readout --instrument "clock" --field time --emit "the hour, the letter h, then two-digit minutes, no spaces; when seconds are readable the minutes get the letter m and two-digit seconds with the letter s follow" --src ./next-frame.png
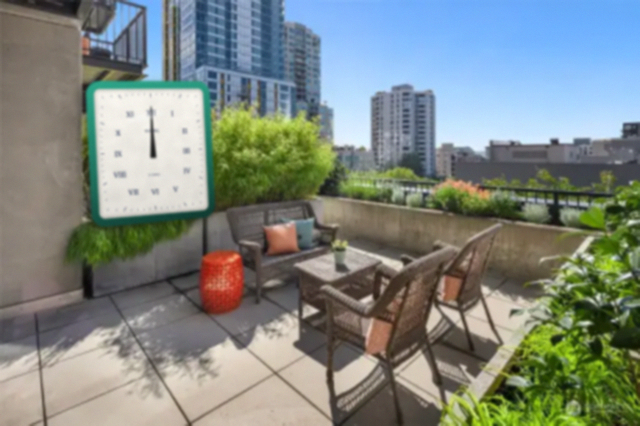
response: 12h00
